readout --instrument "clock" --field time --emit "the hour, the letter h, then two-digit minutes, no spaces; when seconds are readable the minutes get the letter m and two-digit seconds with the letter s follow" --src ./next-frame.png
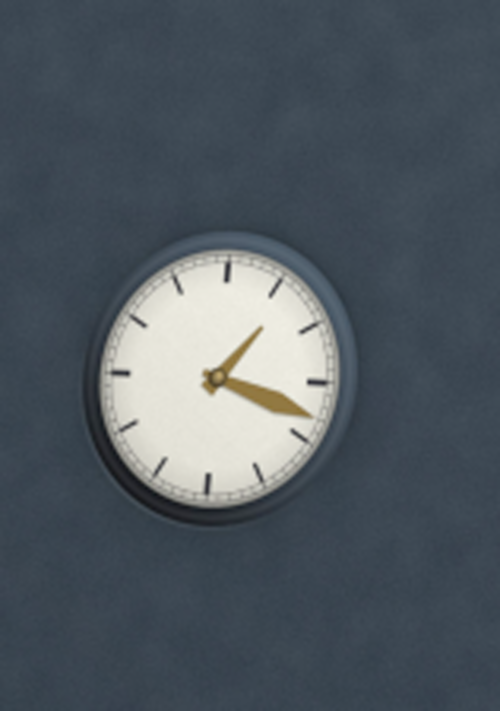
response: 1h18
